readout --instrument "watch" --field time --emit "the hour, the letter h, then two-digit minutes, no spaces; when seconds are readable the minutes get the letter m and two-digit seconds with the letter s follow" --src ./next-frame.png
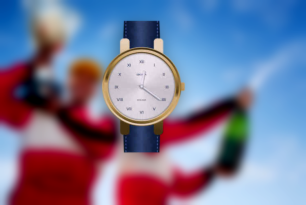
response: 12h21
